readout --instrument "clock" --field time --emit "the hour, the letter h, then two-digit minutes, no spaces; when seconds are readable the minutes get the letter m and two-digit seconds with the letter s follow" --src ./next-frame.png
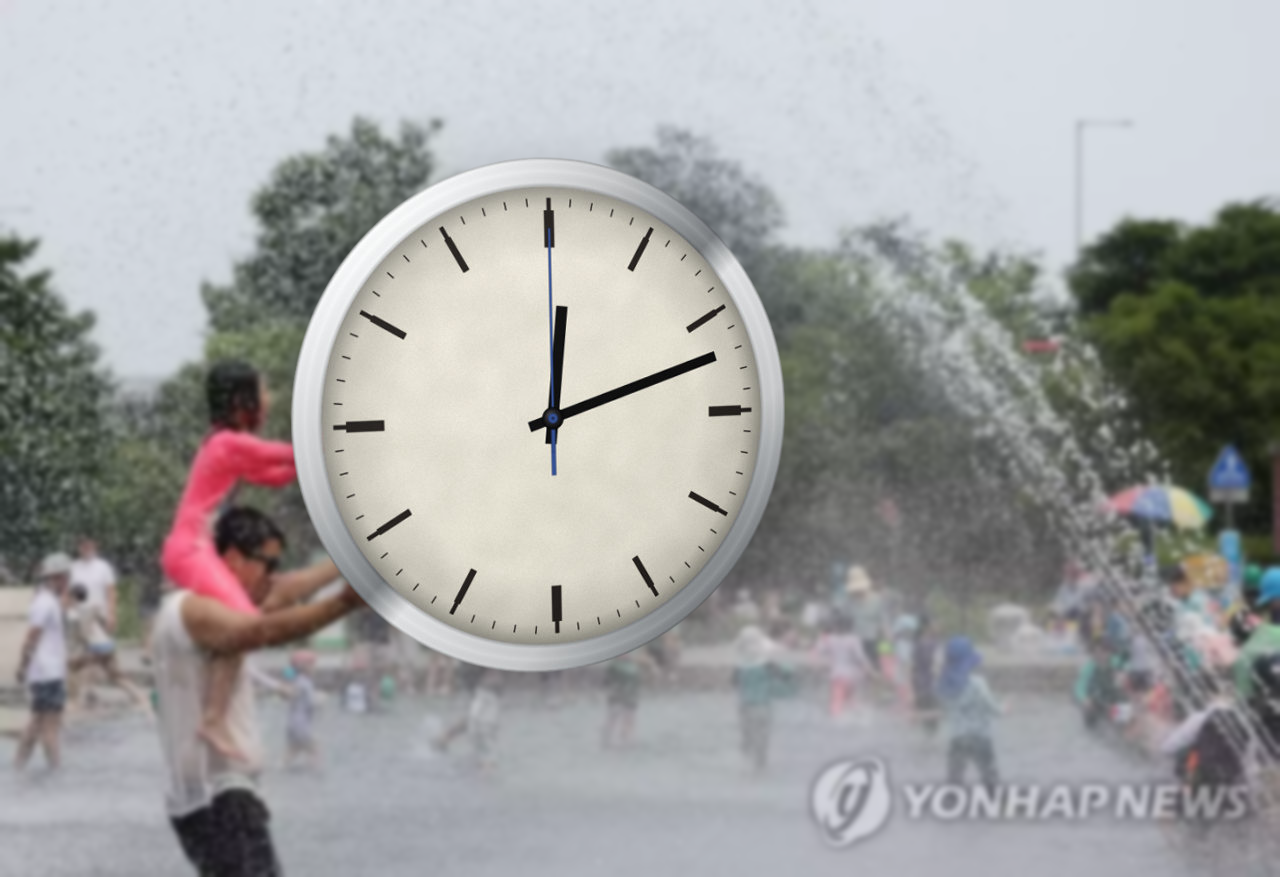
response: 12h12m00s
